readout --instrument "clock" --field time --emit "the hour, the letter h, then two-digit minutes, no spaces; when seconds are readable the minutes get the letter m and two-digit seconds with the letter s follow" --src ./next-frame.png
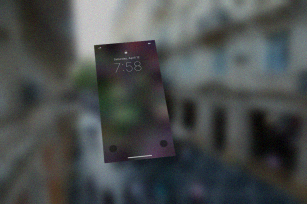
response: 7h58
